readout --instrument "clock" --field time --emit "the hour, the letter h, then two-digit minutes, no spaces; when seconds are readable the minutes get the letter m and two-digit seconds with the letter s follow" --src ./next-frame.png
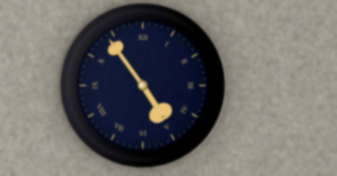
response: 4h54
